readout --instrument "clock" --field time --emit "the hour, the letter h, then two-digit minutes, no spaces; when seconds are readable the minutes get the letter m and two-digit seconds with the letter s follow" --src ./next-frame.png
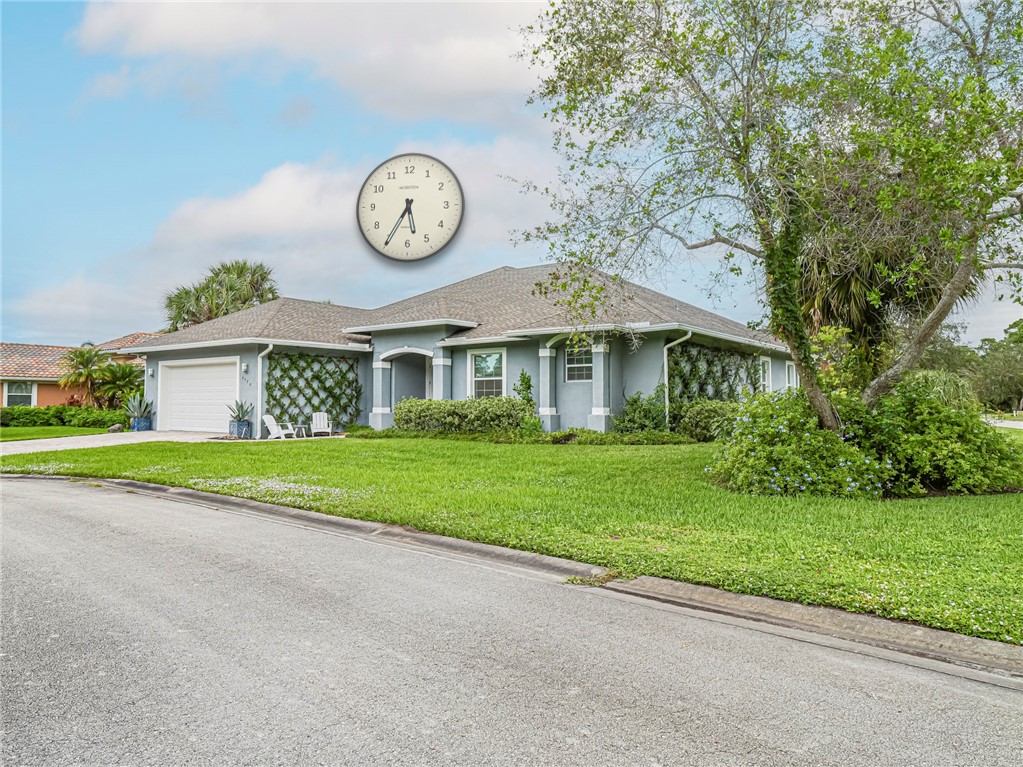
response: 5h35
